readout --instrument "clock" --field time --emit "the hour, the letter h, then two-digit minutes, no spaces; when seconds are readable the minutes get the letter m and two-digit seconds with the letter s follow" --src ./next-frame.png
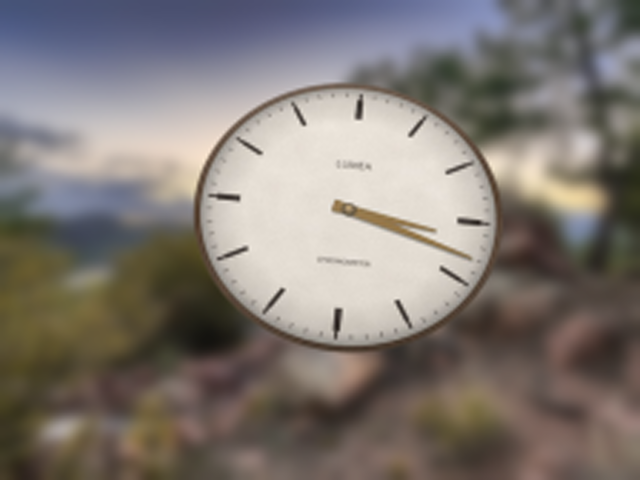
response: 3h18
